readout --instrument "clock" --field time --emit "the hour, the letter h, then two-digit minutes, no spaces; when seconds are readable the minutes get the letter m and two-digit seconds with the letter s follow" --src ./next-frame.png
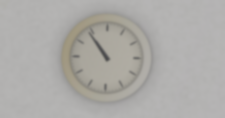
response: 10h54
